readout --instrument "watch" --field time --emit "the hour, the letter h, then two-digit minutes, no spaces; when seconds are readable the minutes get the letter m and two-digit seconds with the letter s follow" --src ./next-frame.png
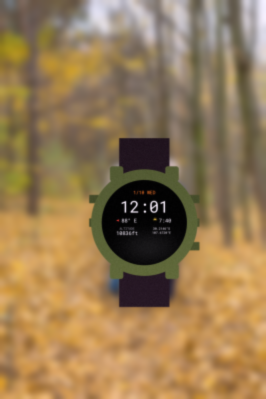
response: 12h01
